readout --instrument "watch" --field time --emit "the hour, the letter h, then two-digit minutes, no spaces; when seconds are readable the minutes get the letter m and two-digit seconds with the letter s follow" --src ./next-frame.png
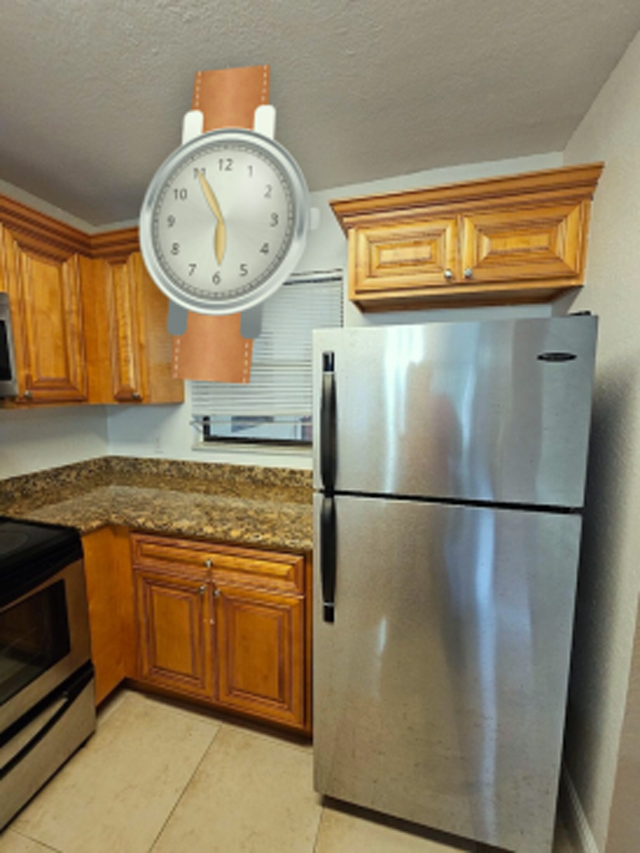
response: 5h55
